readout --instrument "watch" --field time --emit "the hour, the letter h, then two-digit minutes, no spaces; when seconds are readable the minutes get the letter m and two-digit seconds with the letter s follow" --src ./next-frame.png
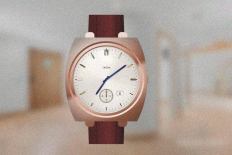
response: 7h09
